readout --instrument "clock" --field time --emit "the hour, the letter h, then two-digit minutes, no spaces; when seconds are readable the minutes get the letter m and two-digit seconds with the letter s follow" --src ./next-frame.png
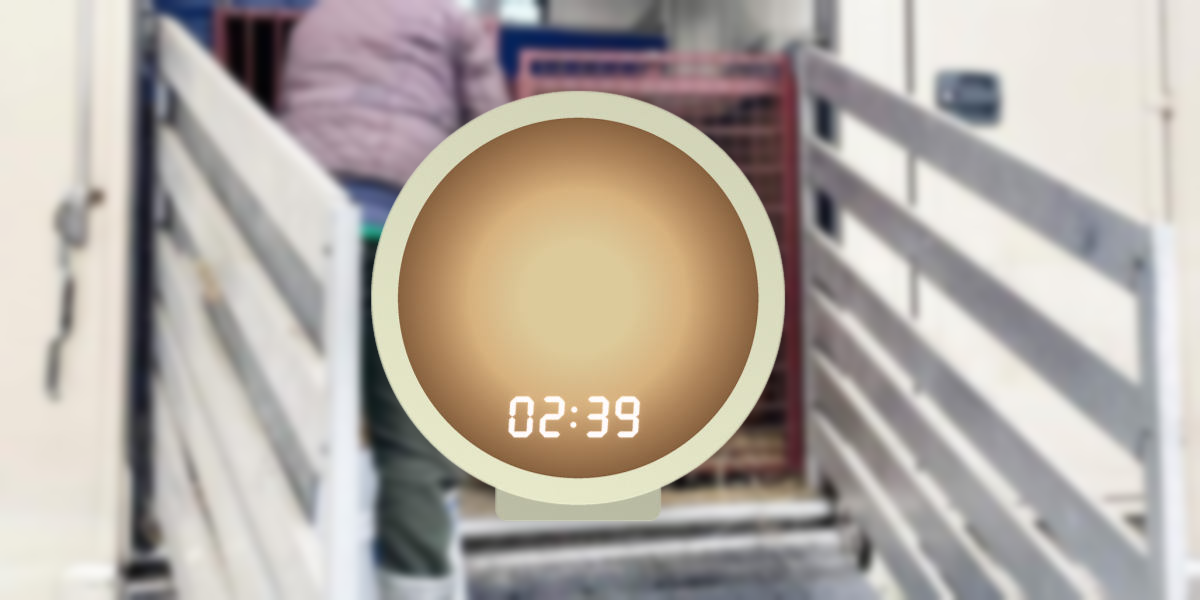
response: 2h39
